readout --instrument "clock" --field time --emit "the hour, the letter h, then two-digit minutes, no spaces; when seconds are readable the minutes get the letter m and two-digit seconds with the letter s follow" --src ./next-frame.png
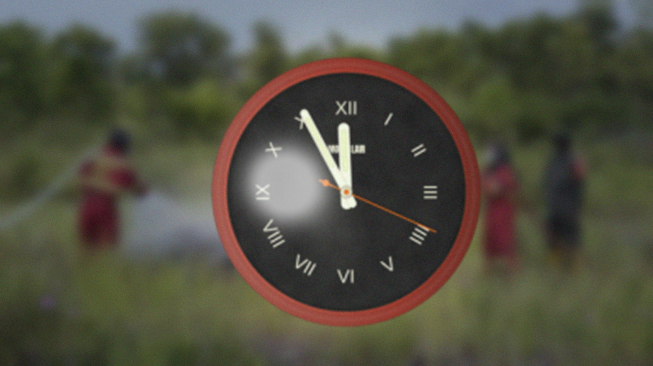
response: 11h55m19s
